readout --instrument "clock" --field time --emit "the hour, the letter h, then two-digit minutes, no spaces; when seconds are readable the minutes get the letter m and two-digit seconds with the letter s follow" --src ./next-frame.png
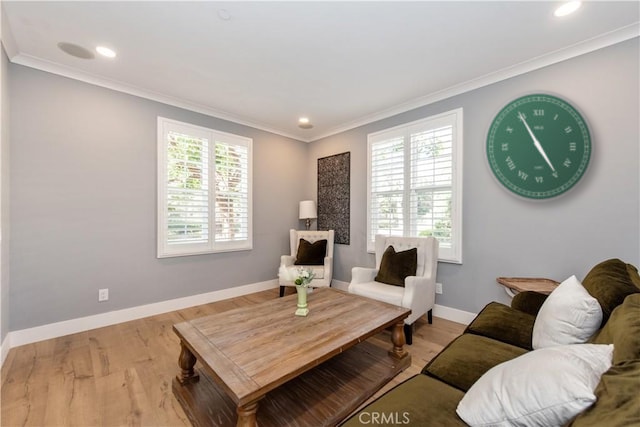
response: 4h55
